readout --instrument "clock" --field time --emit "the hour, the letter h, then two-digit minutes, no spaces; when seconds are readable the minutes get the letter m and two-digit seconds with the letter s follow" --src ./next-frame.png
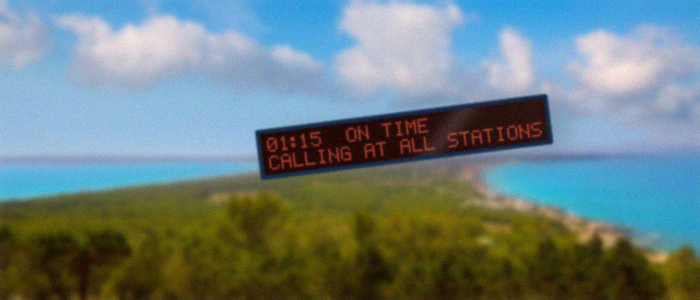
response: 1h15
